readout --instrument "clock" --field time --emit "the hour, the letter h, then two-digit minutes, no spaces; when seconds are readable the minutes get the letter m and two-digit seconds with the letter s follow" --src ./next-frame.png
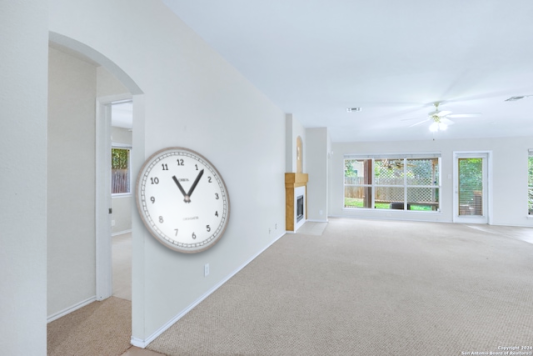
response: 11h07
